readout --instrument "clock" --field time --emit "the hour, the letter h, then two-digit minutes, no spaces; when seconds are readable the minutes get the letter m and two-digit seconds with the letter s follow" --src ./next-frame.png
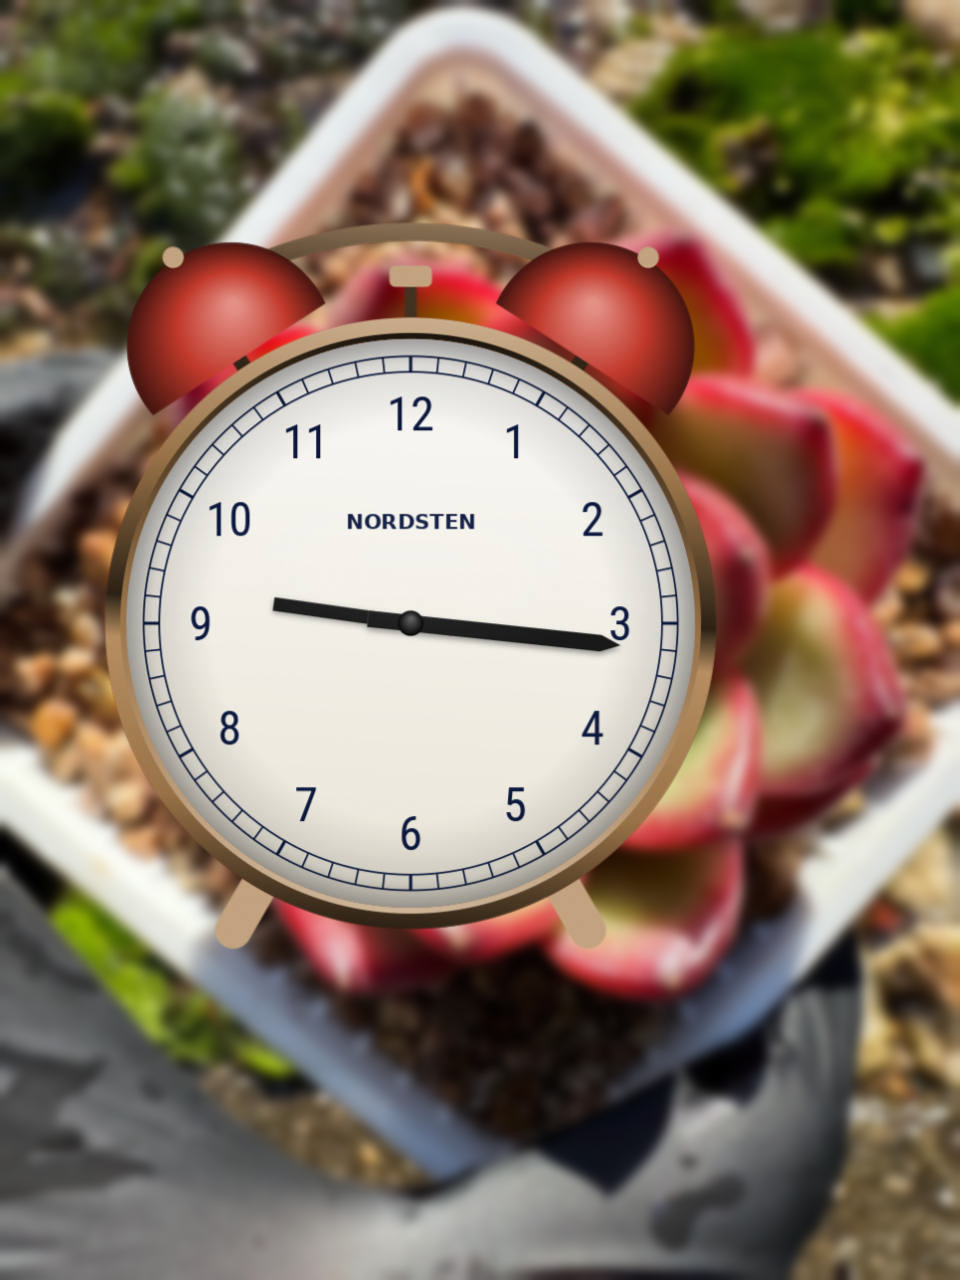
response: 9h16
